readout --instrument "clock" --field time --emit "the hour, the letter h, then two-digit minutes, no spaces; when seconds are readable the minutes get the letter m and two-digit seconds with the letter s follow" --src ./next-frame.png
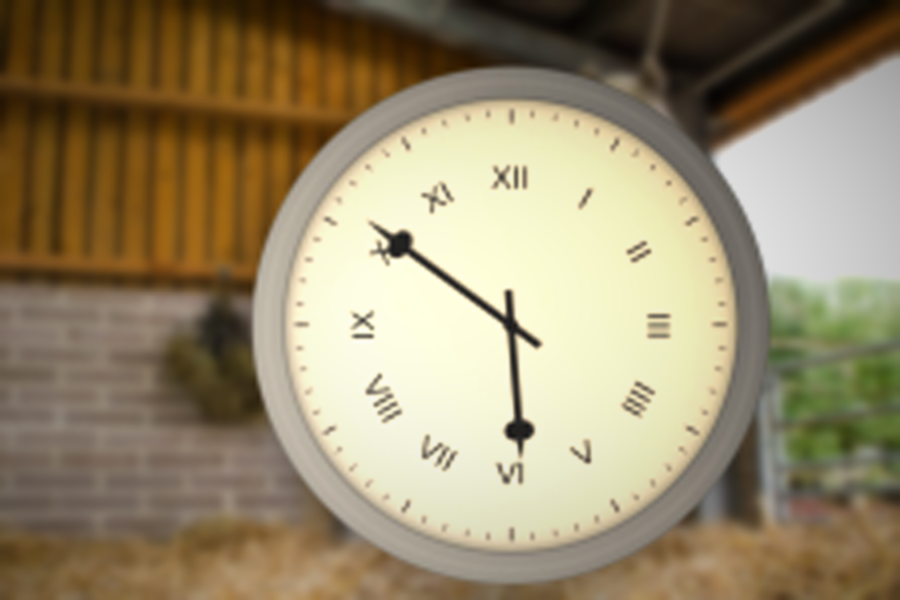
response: 5h51
